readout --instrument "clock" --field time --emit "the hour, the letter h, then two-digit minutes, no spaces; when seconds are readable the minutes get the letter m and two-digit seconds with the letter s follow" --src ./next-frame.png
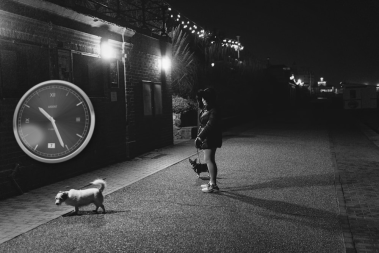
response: 10h26
